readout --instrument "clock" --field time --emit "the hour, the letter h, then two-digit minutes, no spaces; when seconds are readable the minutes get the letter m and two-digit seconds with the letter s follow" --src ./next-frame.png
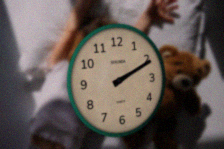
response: 2h11
